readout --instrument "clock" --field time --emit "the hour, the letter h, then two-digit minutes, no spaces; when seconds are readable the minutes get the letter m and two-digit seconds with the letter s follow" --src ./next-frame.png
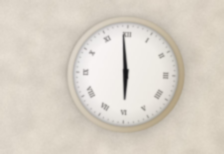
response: 5h59
